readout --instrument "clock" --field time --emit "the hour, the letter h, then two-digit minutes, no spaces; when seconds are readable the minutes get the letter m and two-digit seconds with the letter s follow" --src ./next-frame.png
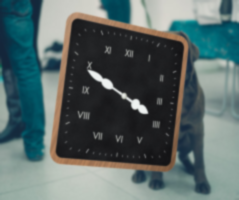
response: 3h49
